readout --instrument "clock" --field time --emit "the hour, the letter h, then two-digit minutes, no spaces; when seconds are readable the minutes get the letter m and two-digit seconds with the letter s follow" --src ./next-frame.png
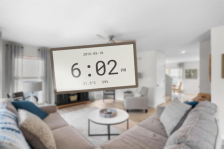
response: 6h02
